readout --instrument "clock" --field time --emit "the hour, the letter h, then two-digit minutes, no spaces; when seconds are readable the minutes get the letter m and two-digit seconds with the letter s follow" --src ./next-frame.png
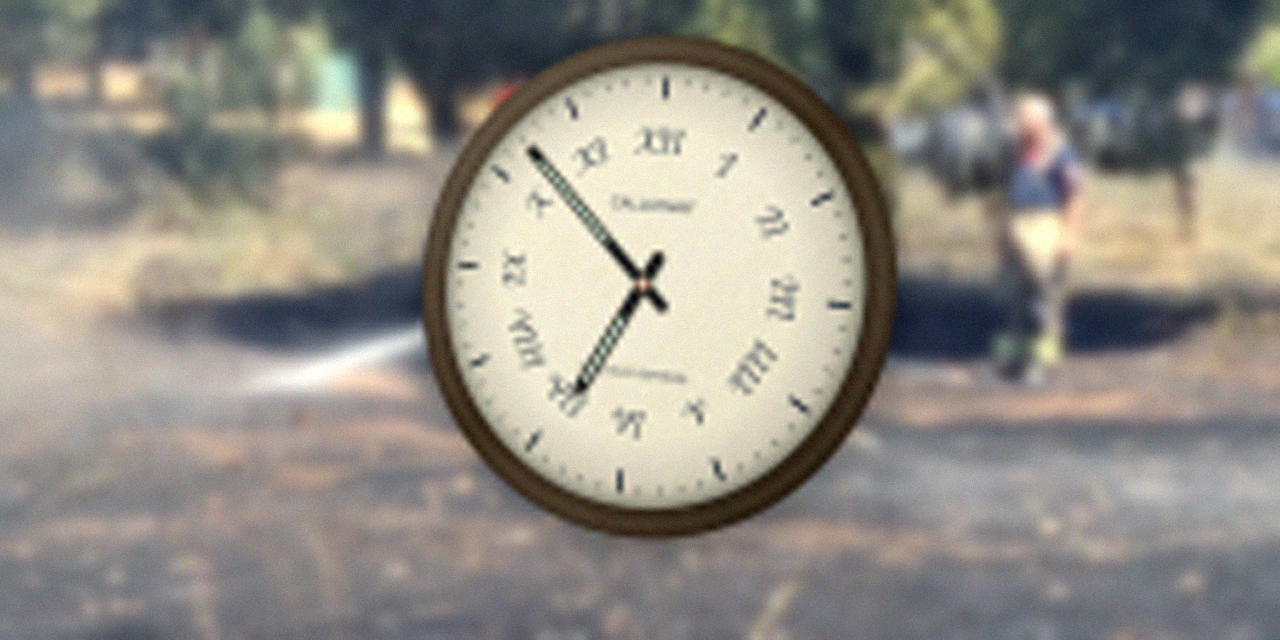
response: 6h52
